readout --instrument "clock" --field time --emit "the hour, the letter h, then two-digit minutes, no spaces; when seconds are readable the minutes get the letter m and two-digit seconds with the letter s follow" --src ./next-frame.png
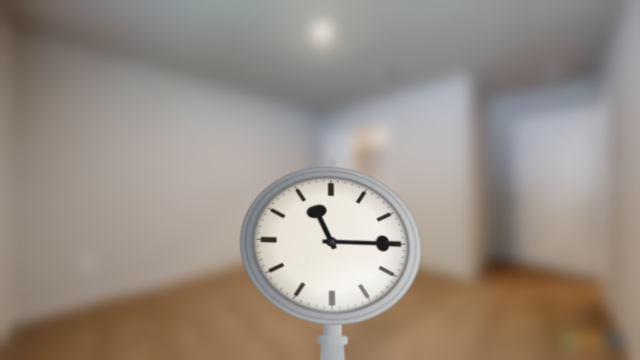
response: 11h15
